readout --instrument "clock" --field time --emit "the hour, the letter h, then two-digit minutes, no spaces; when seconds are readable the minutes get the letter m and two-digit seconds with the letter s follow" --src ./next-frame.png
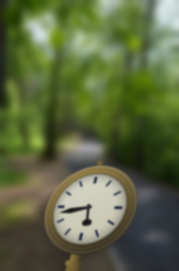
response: 5h43
